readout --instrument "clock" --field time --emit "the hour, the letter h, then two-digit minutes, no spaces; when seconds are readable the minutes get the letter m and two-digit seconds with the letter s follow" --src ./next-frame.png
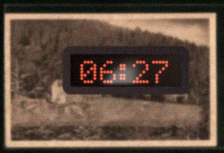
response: 6h27
